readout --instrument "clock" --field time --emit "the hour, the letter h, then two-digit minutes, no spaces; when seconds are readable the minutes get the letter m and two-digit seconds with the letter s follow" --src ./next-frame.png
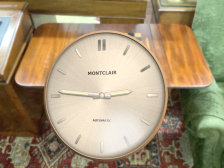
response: 2h46
